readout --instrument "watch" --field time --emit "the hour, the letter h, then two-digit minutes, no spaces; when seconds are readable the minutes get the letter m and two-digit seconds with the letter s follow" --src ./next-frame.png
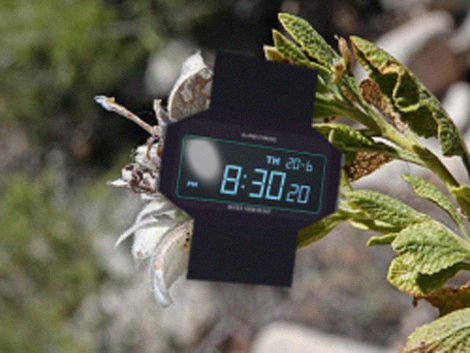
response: 8h30m20s
